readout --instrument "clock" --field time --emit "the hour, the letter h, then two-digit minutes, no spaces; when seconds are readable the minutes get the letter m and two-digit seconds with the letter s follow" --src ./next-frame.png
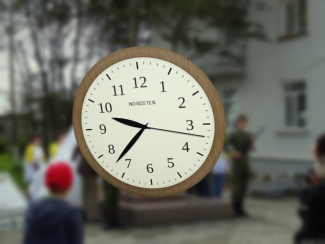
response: 9h37m17s
